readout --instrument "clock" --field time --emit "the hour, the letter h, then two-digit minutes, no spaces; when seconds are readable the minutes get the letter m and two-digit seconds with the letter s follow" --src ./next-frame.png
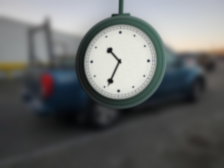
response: 10h34
